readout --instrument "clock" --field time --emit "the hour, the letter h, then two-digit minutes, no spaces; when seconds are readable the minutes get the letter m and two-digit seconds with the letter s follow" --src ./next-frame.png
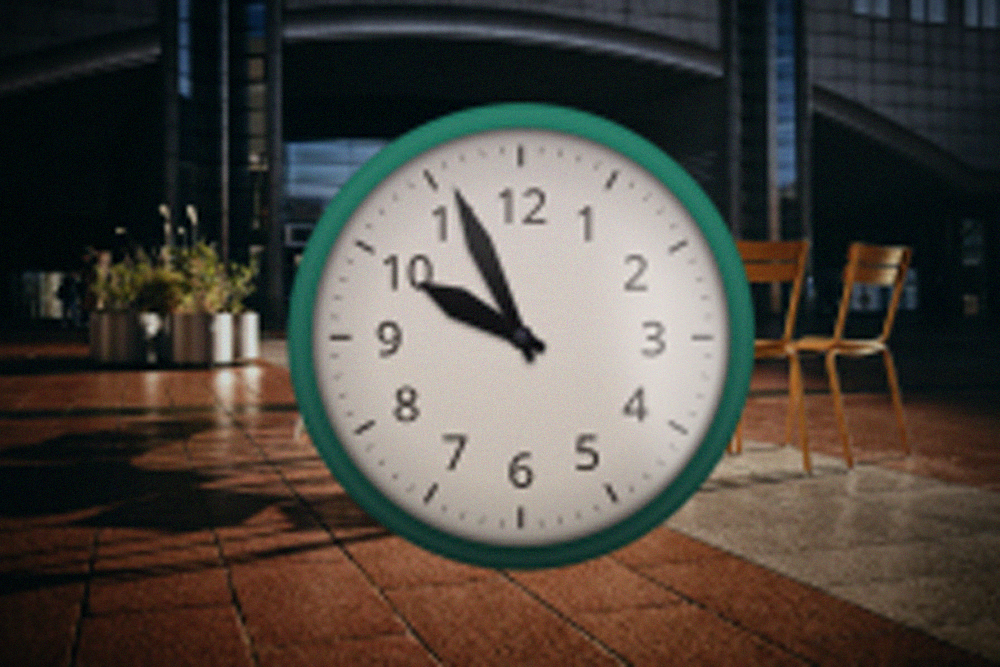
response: 9h56
